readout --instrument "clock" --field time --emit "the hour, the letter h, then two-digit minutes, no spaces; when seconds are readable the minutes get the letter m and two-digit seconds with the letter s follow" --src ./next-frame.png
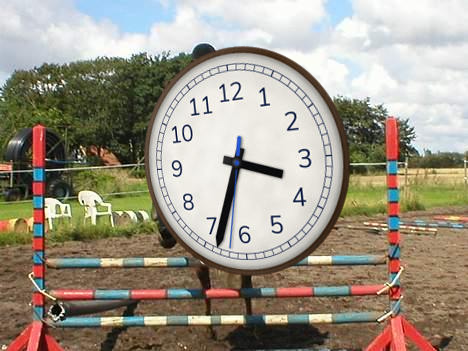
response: 3h33m32s
